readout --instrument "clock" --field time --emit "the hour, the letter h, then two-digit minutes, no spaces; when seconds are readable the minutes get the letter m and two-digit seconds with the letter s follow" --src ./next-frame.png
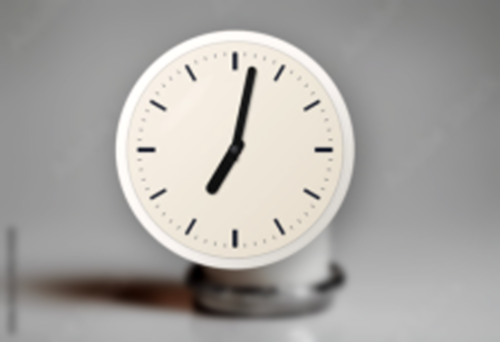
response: 7h02
